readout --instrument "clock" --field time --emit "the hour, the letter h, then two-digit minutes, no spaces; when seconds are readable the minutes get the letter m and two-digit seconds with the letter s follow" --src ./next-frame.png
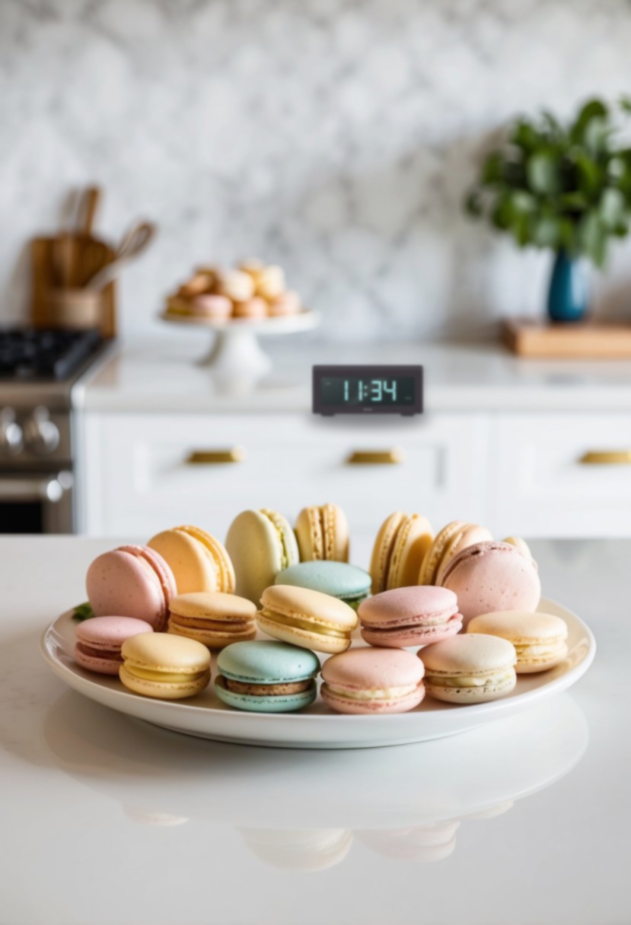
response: 11h34
